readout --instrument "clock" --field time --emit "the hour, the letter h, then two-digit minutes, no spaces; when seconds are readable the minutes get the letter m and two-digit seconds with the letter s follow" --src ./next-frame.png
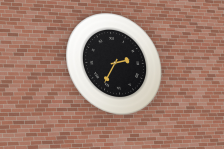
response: 2h36
